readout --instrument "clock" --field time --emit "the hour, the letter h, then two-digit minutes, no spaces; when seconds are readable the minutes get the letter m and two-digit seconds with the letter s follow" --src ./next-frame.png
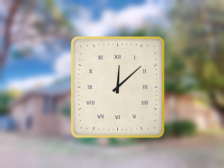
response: 12h08
